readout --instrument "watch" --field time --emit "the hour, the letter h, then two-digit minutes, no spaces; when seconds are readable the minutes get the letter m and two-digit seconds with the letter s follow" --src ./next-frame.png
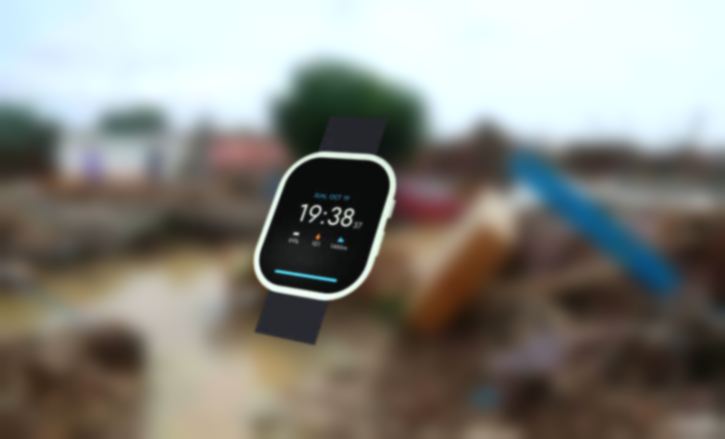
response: 19h38
